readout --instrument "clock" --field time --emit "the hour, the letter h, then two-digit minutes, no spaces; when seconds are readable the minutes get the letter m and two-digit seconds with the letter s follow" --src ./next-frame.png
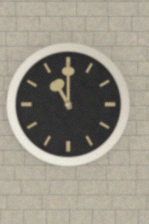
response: 11h00
